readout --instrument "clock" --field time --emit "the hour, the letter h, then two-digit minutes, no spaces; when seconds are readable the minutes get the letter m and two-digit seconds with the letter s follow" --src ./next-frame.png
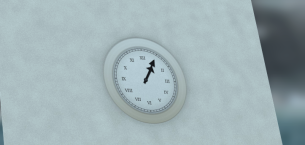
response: 1h05
